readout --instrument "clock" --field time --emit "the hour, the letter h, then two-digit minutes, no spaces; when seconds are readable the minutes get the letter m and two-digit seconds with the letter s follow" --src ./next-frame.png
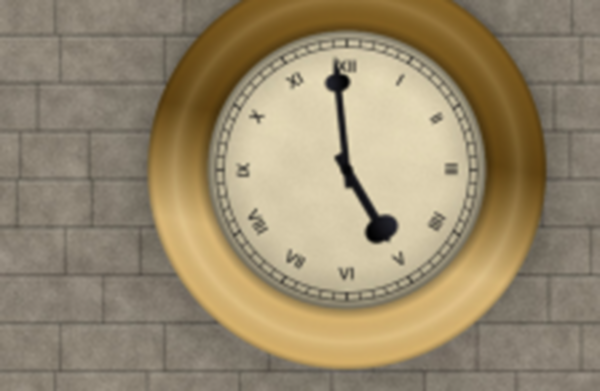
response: 4h59
